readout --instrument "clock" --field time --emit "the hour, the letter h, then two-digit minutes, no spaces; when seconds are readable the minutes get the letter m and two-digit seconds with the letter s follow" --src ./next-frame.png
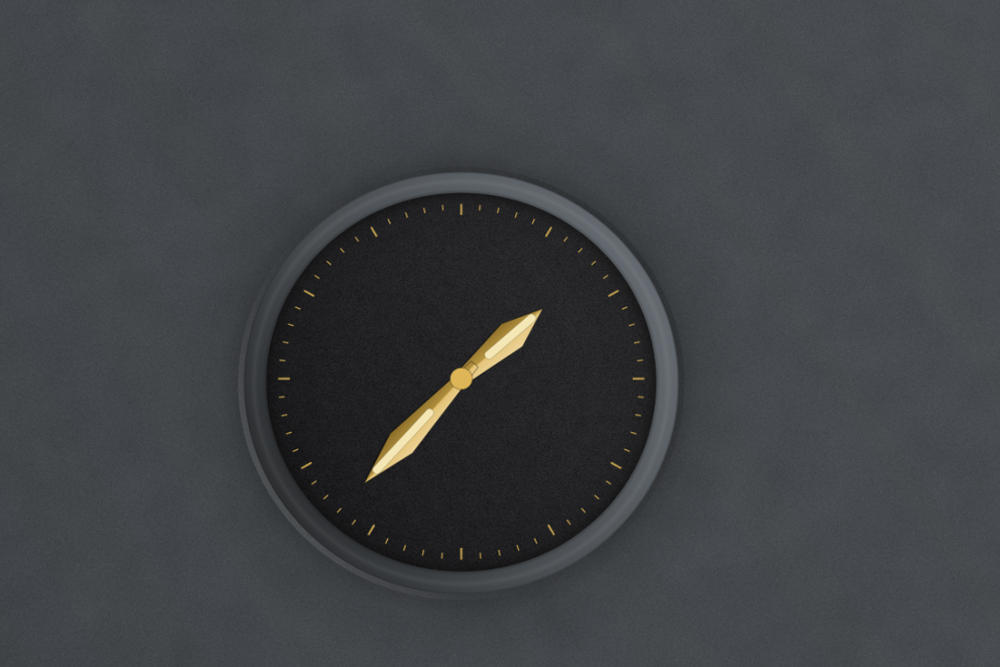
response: 1h37
